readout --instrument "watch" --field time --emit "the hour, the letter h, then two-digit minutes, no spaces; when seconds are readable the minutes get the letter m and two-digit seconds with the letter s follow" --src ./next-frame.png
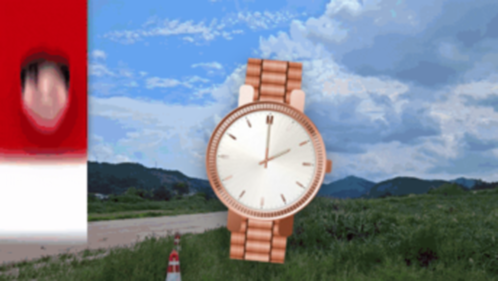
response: 2h00
